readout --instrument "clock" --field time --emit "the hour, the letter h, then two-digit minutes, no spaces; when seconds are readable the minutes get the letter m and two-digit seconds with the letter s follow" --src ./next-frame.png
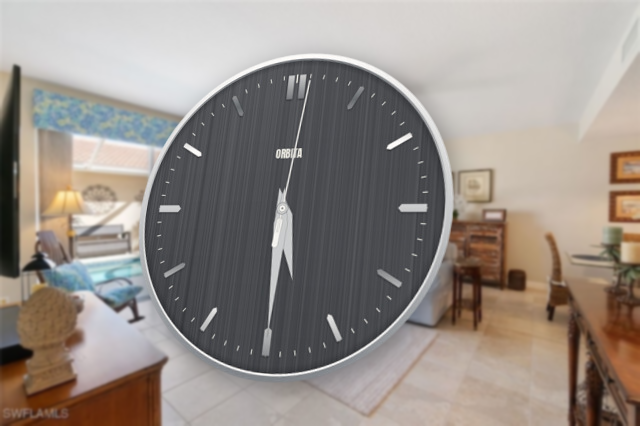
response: 5h30m01s
